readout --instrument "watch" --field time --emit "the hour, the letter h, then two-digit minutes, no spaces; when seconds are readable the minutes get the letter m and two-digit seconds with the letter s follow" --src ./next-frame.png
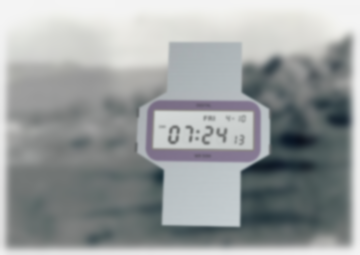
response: 7h24
